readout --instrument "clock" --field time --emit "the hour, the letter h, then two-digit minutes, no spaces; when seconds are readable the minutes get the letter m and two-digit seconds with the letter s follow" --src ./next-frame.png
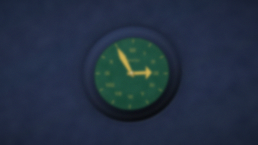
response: 2h55
